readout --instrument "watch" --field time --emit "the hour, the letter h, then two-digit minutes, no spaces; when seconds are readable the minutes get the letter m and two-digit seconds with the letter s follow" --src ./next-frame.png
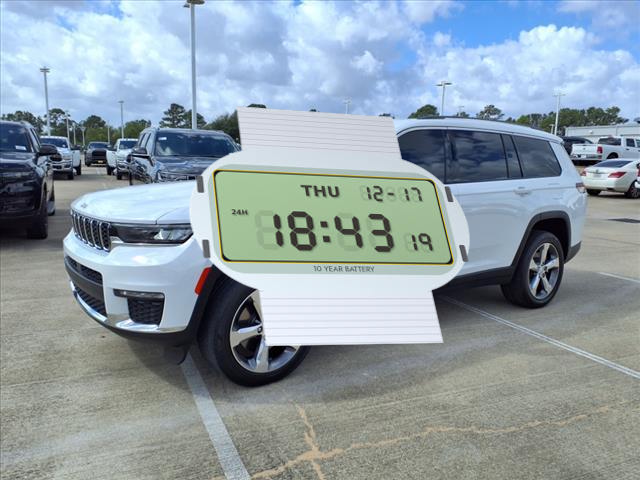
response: 18h43m19s
